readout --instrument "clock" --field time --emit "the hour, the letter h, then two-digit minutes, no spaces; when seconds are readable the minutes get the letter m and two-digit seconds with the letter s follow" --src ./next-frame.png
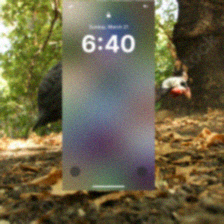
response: 6h40
